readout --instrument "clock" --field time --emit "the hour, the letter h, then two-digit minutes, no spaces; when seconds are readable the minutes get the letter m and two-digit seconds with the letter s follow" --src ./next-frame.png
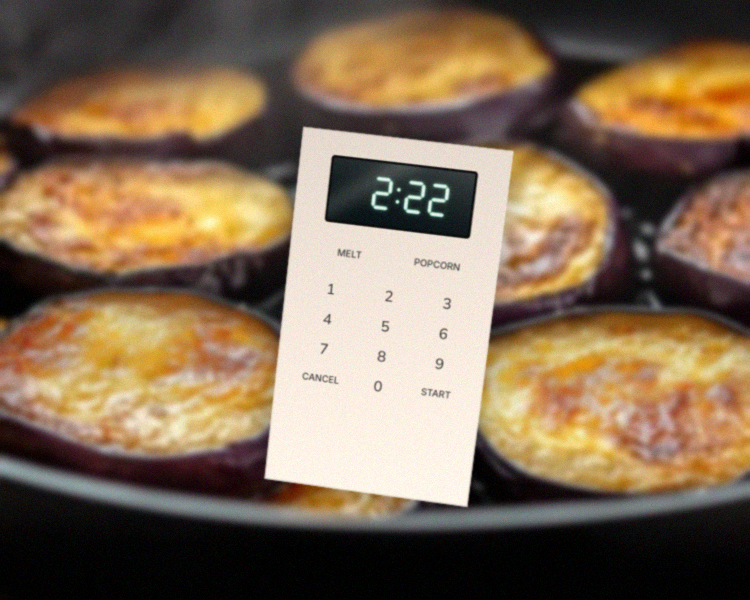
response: 2h22
